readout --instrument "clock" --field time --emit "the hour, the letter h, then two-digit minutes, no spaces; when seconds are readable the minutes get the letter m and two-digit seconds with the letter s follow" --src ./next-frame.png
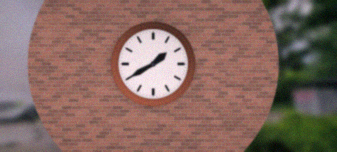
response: 1h40
